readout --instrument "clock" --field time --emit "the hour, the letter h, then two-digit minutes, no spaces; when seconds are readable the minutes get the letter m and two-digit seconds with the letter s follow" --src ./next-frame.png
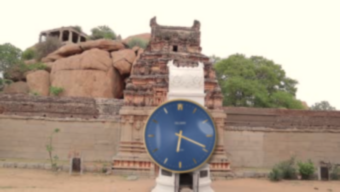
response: 6h19
